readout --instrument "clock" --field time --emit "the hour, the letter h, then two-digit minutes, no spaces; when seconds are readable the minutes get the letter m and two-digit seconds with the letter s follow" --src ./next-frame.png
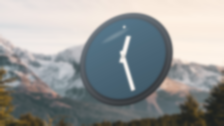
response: 12h27
